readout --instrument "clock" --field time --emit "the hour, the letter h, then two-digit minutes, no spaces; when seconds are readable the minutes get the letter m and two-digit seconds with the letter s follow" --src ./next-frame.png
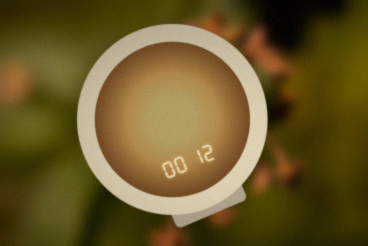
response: 0h12
